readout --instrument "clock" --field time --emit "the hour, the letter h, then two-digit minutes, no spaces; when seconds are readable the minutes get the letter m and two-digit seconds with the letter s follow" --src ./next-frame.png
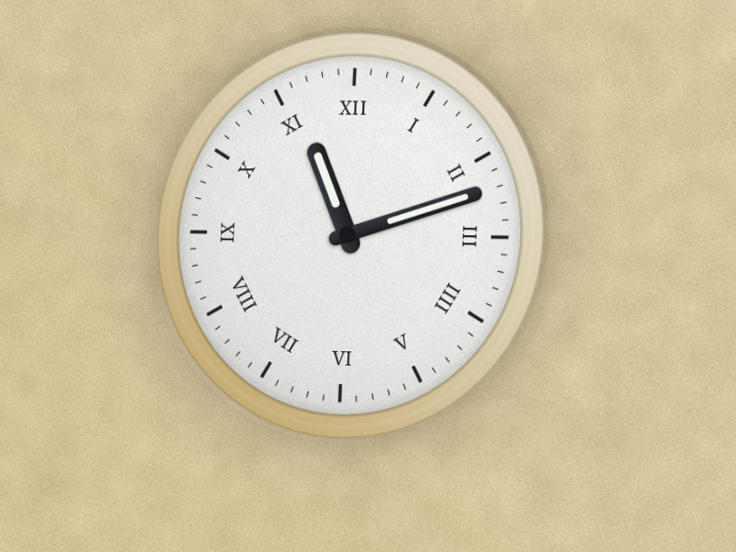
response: 11h12
